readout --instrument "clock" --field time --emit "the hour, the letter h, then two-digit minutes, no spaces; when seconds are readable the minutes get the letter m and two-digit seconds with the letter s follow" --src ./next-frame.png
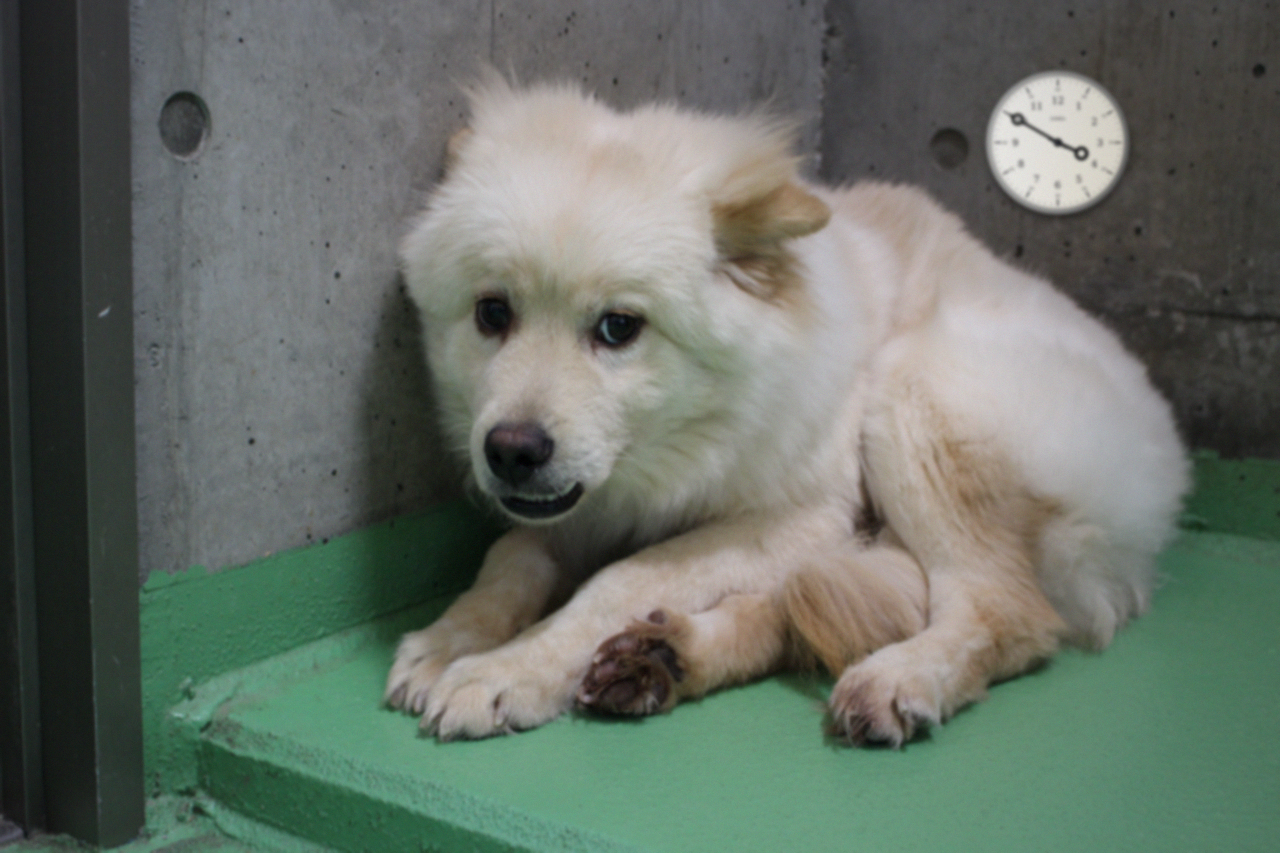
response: 3h50
